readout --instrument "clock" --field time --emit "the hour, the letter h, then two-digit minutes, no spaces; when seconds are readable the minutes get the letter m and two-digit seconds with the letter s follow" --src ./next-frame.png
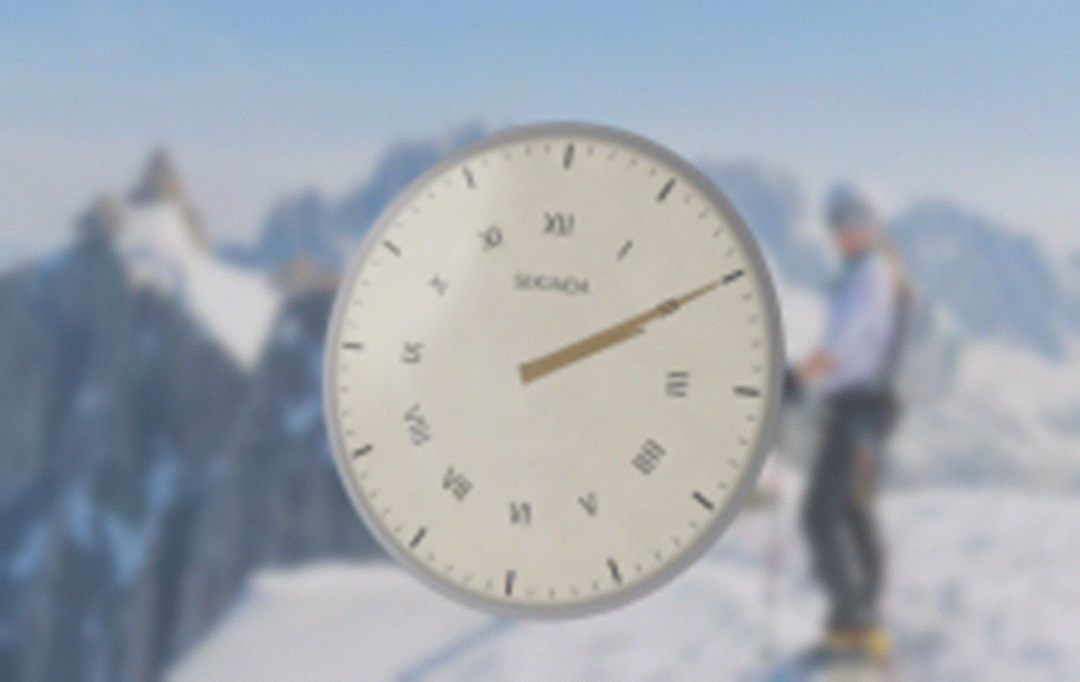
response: 2h10
